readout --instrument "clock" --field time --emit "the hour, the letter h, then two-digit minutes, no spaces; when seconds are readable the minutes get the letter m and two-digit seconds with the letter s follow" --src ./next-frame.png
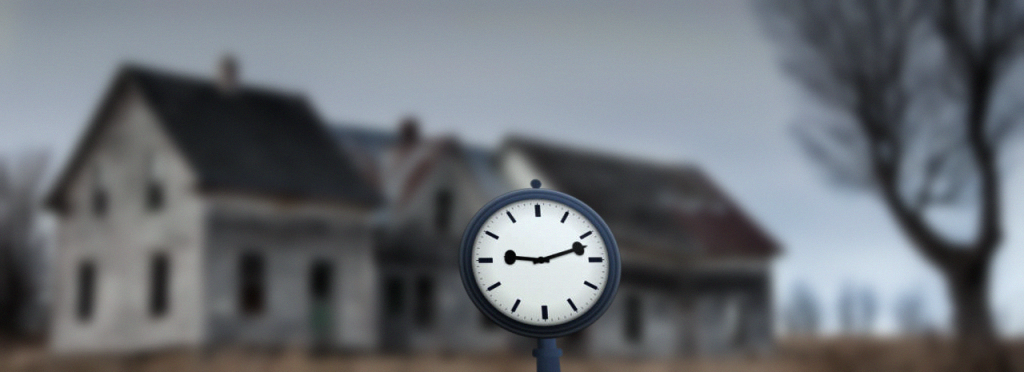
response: 9h12
